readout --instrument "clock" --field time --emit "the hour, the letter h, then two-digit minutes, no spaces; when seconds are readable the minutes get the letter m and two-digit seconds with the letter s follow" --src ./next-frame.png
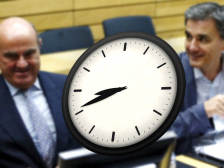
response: 8h41
